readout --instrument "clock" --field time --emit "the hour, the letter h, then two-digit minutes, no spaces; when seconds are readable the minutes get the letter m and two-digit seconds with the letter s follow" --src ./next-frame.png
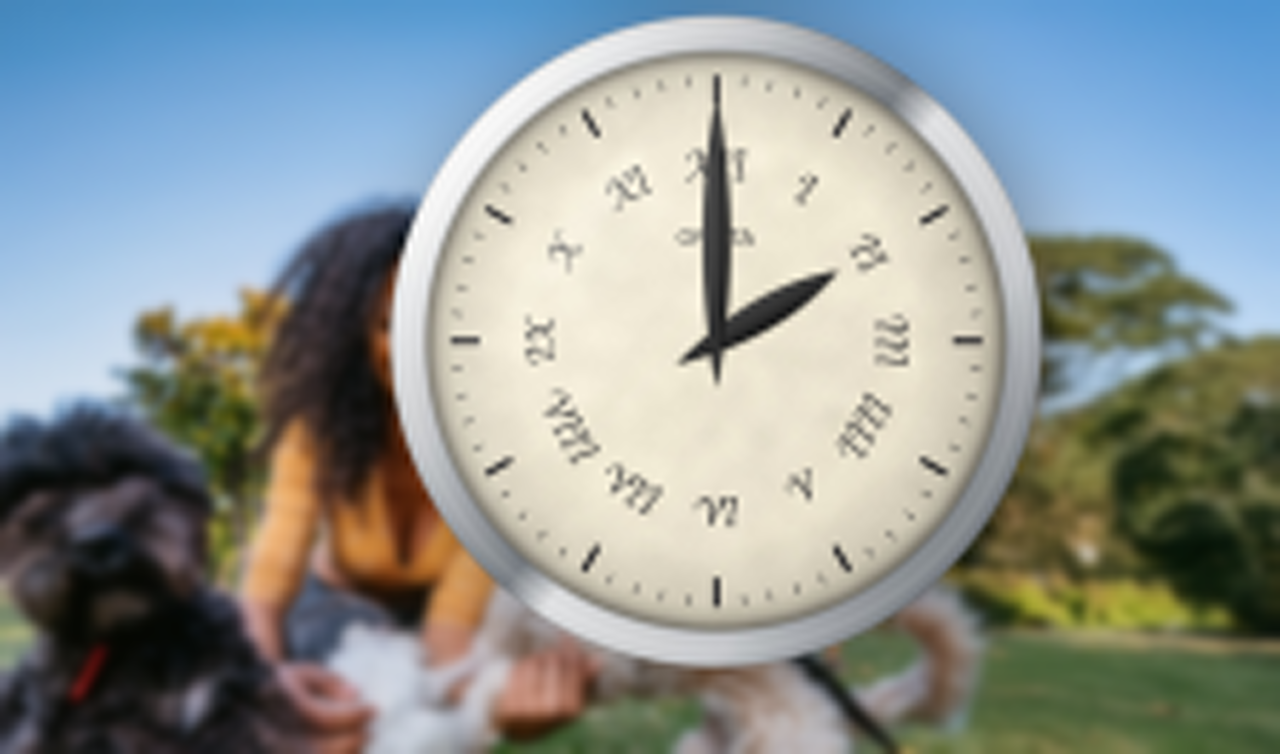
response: 2h00
